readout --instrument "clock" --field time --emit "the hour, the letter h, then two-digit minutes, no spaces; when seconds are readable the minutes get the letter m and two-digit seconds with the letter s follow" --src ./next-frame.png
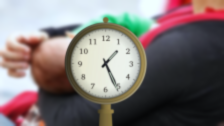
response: 1h26
